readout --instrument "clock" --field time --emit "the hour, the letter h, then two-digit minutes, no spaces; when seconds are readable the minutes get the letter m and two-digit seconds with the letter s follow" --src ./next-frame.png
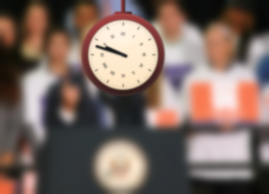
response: 9h48
